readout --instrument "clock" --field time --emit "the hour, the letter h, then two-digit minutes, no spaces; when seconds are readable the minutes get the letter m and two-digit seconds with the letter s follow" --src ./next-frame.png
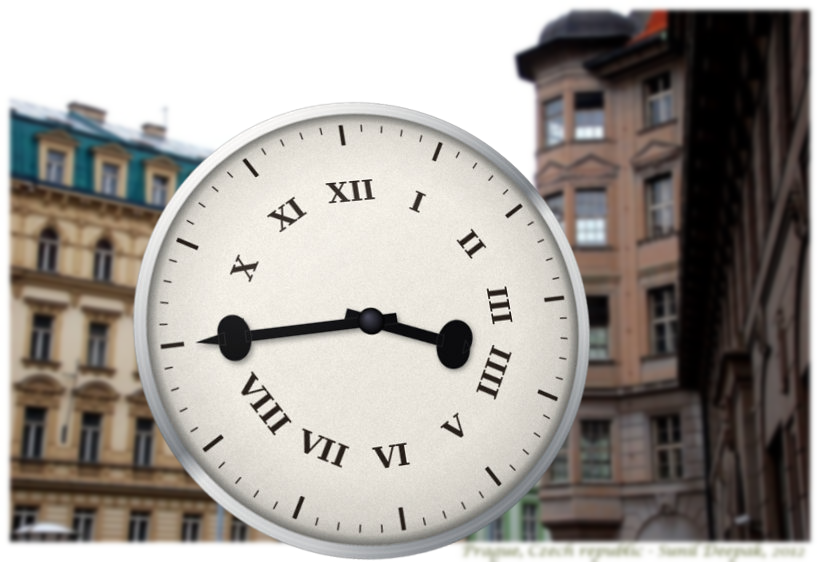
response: 3h45
